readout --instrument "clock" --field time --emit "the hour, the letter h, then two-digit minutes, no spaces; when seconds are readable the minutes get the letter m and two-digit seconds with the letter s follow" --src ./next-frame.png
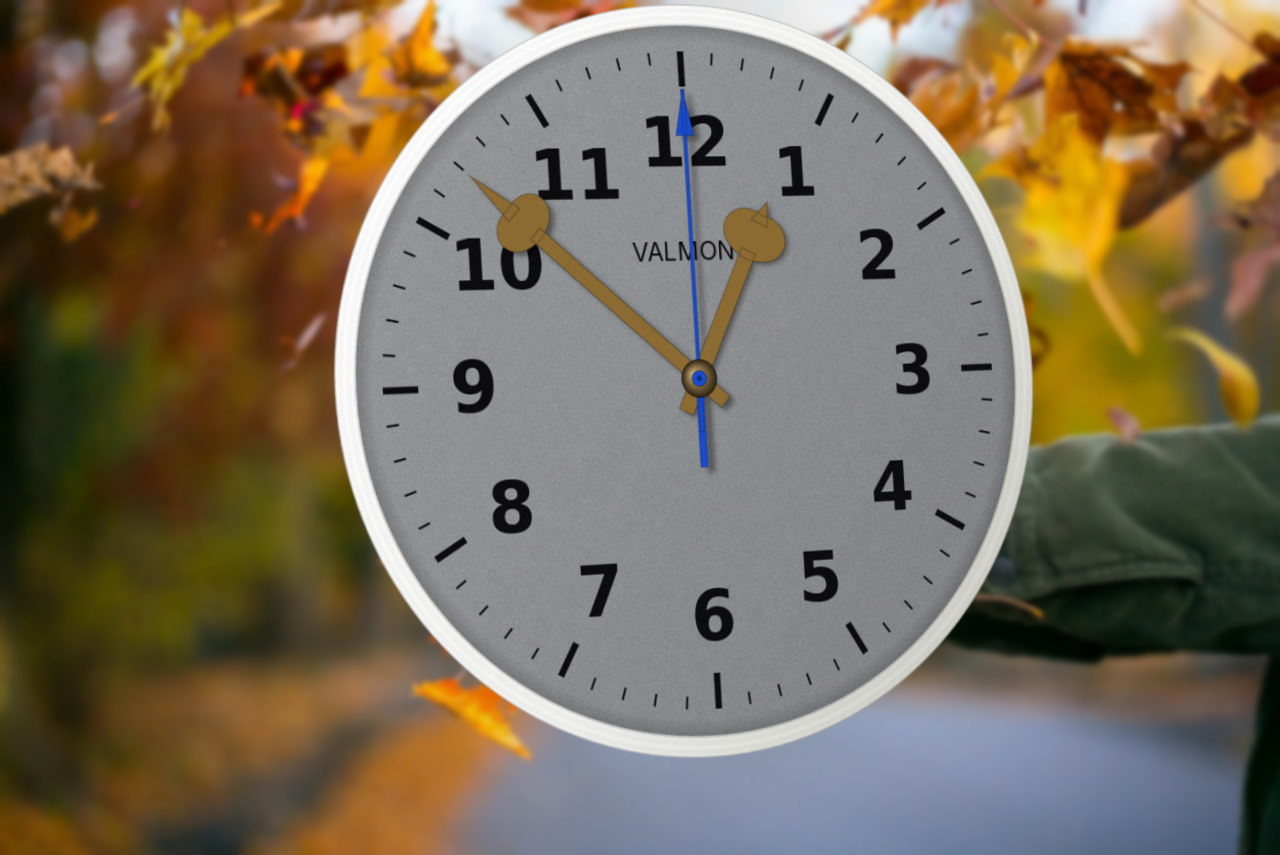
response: 12h52m00s
